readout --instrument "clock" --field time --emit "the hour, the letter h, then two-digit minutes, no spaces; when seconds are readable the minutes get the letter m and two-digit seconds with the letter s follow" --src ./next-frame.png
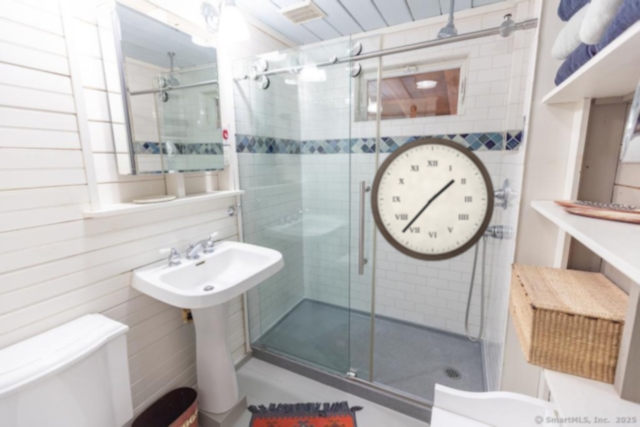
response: 1h37
